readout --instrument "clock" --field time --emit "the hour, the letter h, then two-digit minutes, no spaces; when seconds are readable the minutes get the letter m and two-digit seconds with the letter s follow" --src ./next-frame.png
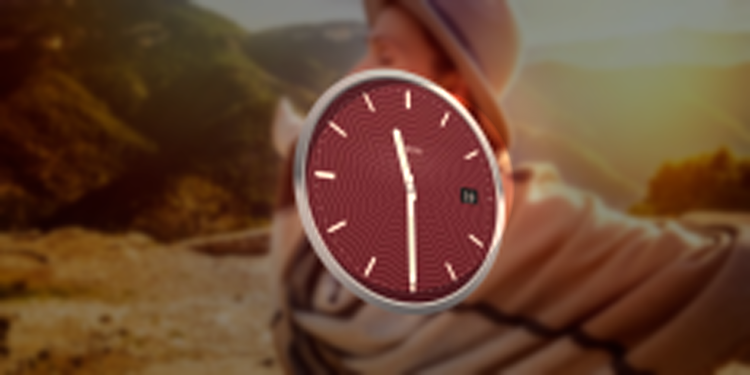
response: 11h30
